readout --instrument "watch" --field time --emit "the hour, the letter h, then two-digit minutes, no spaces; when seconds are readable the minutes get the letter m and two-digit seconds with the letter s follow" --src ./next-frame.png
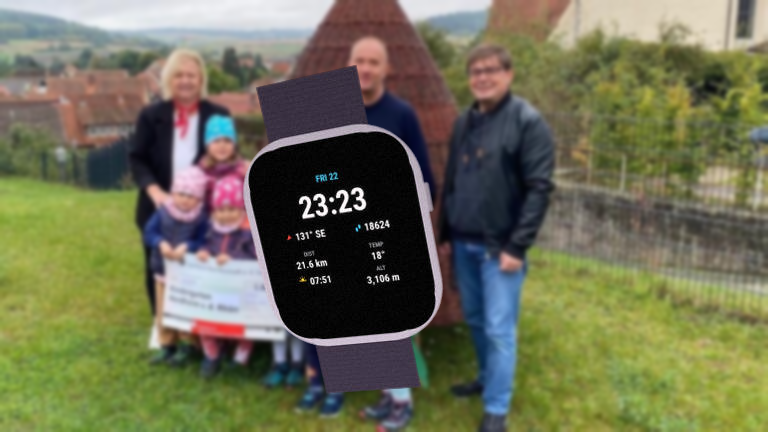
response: 23h23
